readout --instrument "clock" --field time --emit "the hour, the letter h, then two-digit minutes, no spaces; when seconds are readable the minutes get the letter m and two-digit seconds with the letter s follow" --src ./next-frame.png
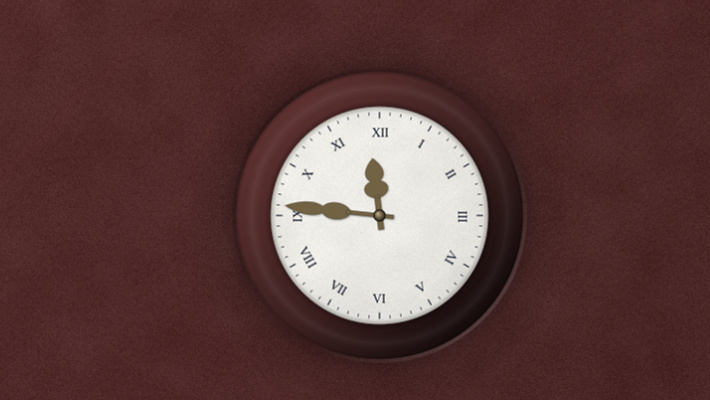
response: 11h46
